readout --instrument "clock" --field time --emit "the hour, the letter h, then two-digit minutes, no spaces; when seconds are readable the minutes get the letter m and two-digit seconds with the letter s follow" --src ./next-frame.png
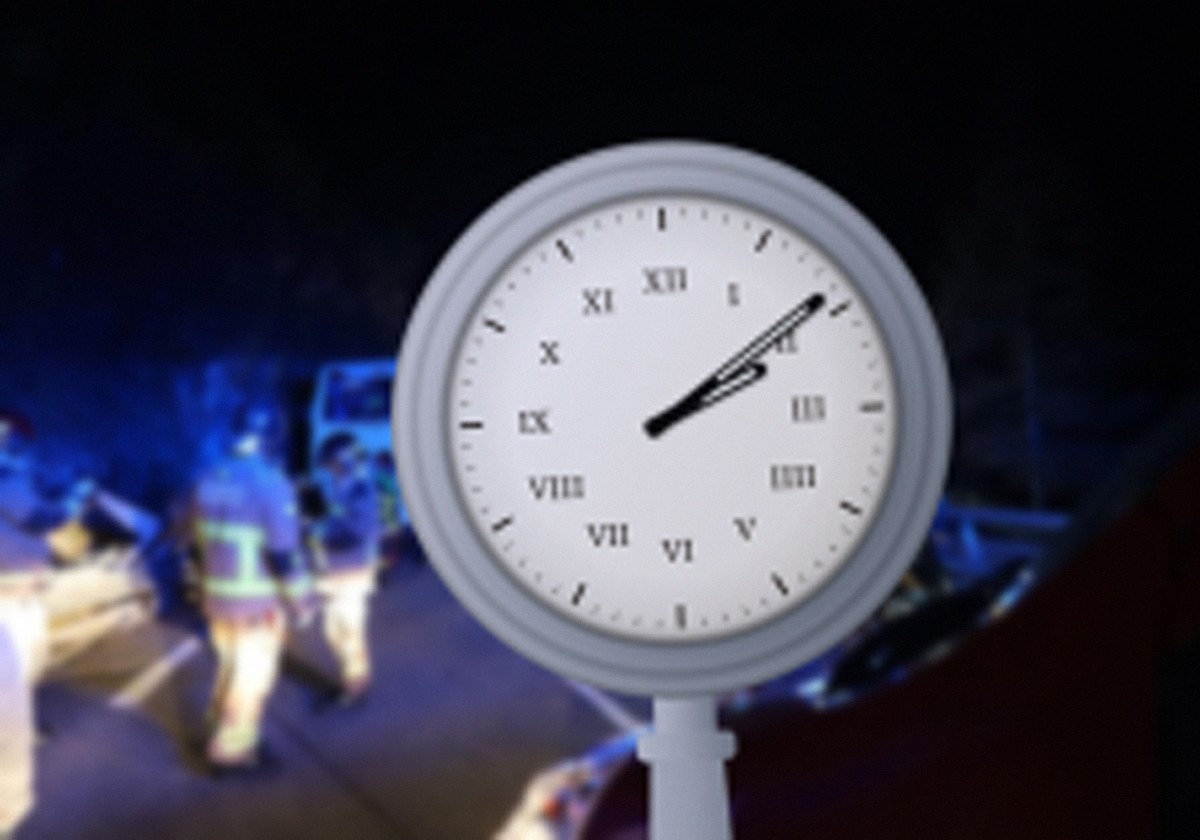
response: 2h09
